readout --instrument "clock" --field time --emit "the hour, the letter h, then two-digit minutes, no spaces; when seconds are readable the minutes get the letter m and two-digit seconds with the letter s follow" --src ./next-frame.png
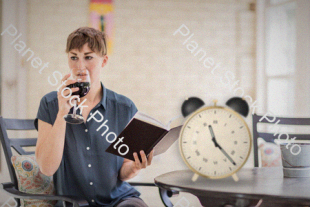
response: 11h23
